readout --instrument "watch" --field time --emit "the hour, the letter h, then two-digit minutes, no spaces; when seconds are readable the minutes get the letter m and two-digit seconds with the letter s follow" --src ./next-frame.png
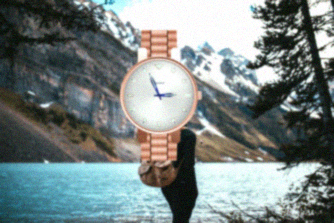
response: 2h56
